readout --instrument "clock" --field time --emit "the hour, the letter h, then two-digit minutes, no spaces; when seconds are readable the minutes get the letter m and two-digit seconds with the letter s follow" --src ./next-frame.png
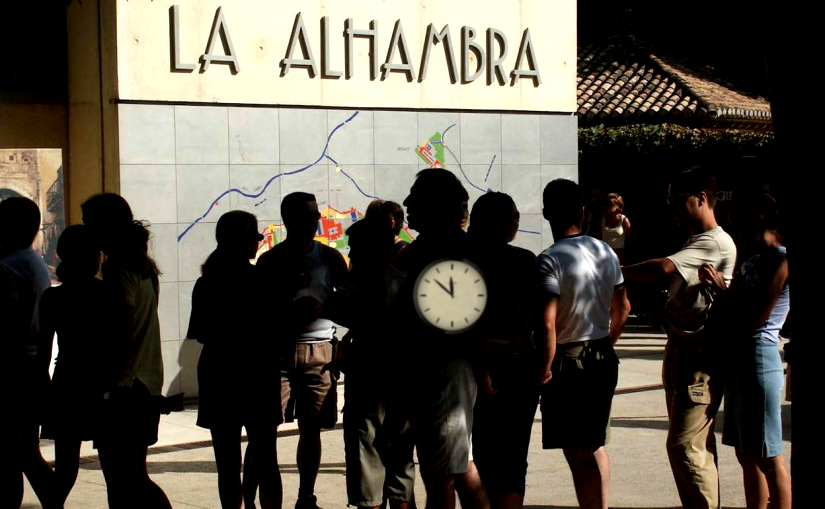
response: 11h52
